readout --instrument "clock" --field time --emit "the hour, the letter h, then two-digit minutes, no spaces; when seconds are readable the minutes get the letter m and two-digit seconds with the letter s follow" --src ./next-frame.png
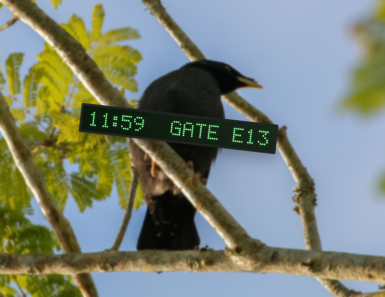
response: 11h59
